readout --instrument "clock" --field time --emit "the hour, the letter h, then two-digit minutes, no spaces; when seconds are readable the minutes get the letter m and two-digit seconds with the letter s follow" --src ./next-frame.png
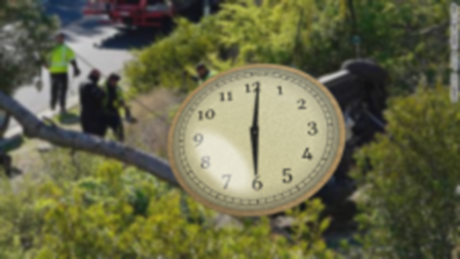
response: 6h01
